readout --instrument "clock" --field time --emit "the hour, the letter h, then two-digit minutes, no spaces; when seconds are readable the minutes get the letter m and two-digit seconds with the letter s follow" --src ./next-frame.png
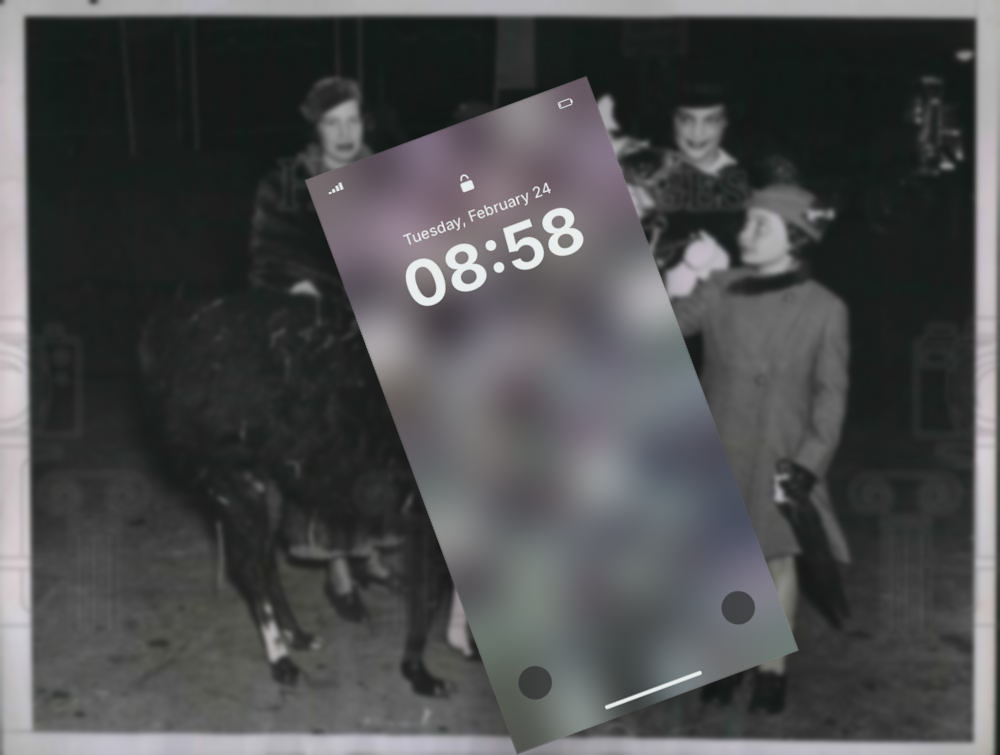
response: 8h58
